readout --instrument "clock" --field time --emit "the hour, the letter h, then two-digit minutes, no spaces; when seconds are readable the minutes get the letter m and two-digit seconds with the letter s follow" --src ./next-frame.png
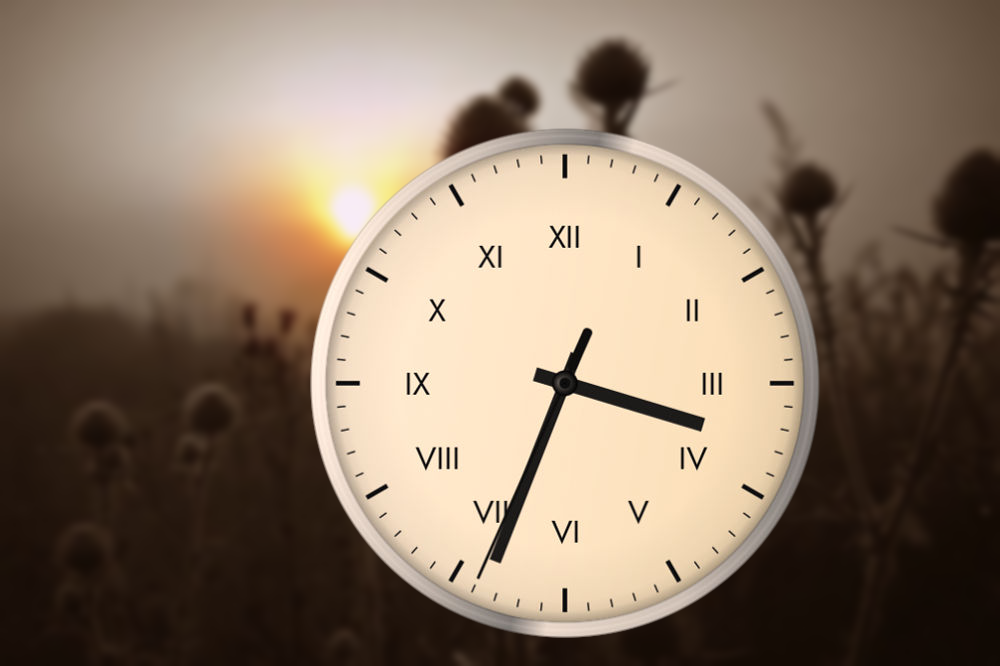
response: 3h33m34s
